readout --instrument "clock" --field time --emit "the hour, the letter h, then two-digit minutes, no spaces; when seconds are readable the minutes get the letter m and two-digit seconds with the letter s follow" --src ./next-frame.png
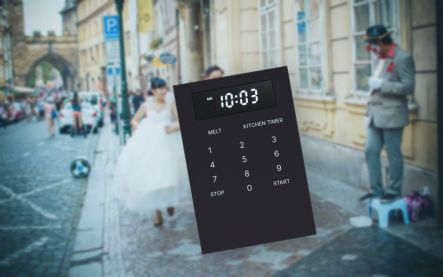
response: 10h03
